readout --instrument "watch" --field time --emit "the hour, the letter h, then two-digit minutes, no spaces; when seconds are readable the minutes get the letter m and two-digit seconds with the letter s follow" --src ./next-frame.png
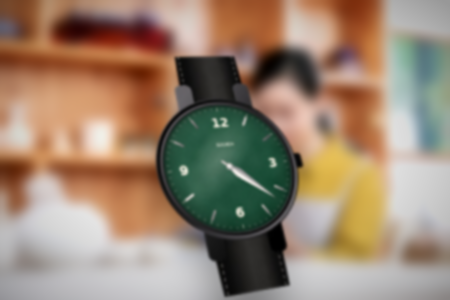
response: 4h22
